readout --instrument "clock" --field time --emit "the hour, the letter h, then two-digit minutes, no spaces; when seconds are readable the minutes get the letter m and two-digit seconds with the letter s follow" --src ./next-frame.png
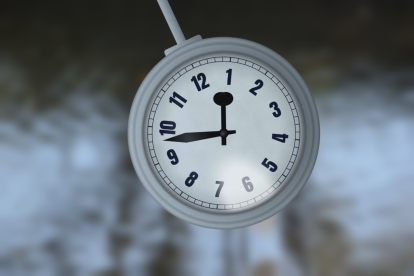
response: 12h48
